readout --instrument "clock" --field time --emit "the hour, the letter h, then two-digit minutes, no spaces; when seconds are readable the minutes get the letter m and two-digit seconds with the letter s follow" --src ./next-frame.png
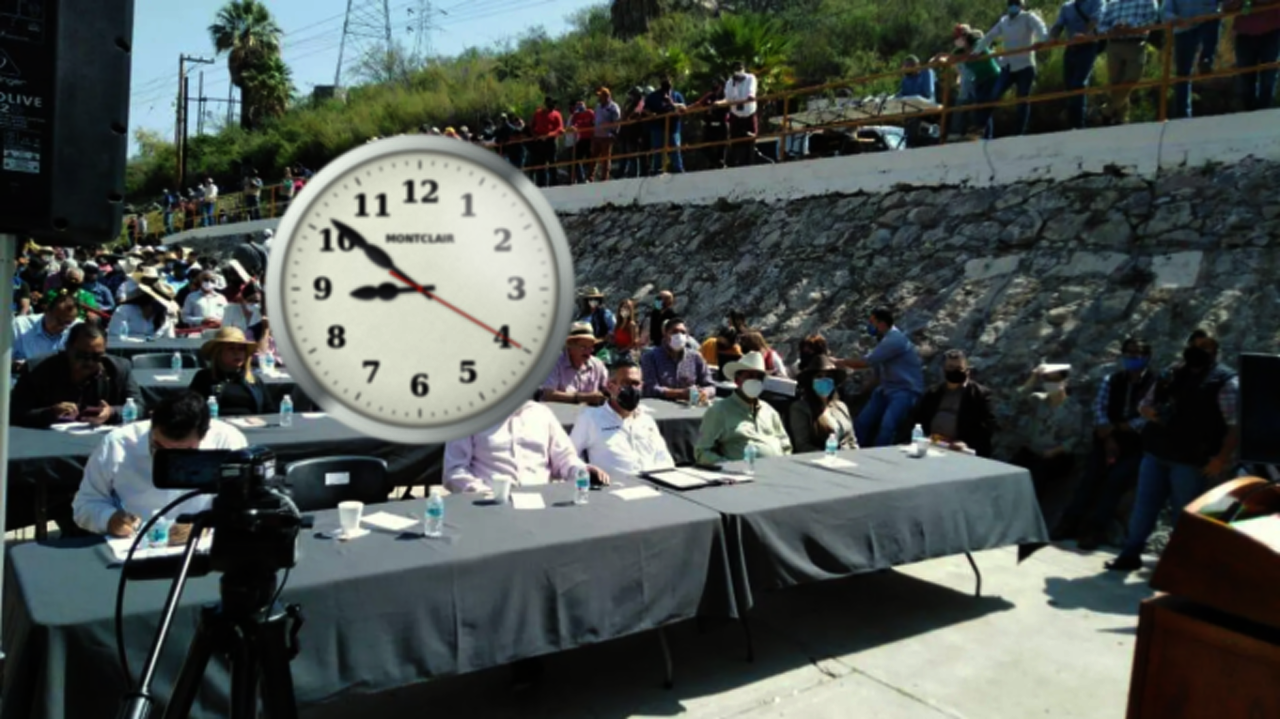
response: 8h51m20s
